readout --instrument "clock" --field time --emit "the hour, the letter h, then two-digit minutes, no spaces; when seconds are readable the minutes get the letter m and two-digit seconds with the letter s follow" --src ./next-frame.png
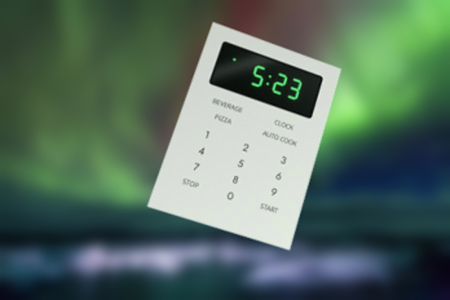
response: 5h23
